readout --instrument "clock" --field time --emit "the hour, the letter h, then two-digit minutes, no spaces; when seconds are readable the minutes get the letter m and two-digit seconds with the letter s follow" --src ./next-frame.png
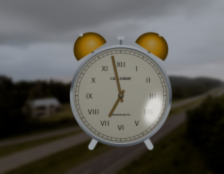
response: 6h58
